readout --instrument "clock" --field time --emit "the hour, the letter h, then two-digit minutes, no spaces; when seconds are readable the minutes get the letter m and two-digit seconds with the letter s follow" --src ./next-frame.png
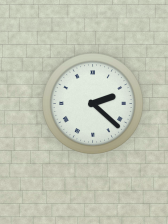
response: 2h22
